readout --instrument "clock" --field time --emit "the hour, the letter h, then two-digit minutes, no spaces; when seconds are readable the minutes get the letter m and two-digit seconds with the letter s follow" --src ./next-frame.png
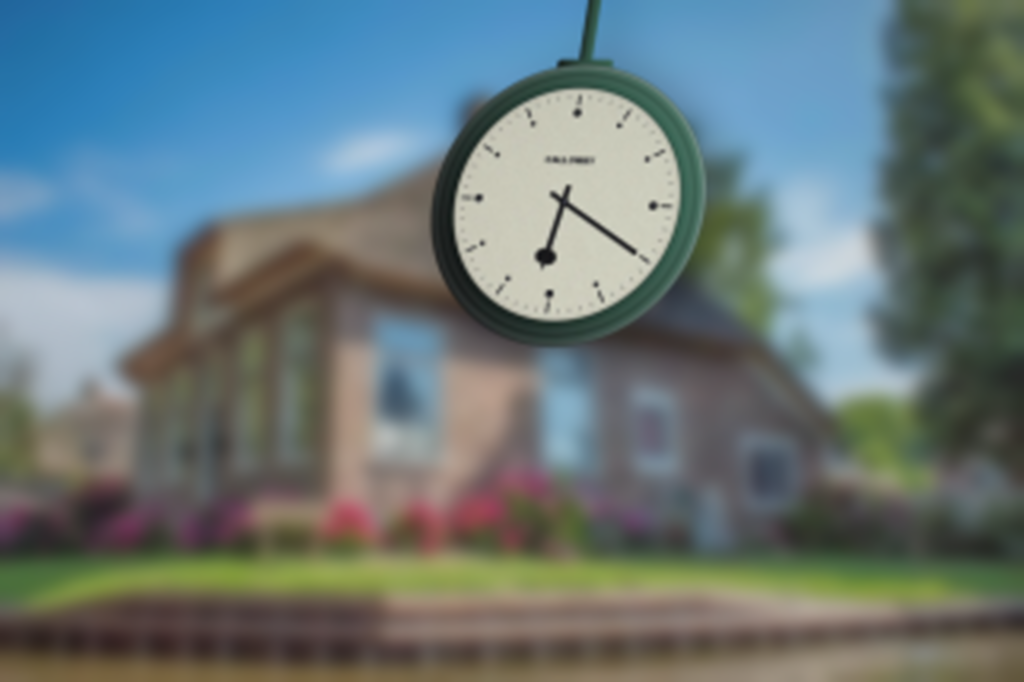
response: 6h20
